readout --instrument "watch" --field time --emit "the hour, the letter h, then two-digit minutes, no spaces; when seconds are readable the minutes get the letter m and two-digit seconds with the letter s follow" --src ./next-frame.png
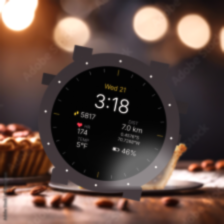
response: 3h18
